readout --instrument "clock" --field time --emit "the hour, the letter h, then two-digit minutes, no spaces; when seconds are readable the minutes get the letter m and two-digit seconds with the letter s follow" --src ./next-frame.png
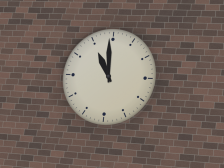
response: 10h59
